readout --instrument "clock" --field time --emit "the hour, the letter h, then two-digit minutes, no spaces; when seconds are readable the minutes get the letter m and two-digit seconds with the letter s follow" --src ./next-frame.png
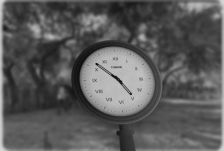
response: 4h52
